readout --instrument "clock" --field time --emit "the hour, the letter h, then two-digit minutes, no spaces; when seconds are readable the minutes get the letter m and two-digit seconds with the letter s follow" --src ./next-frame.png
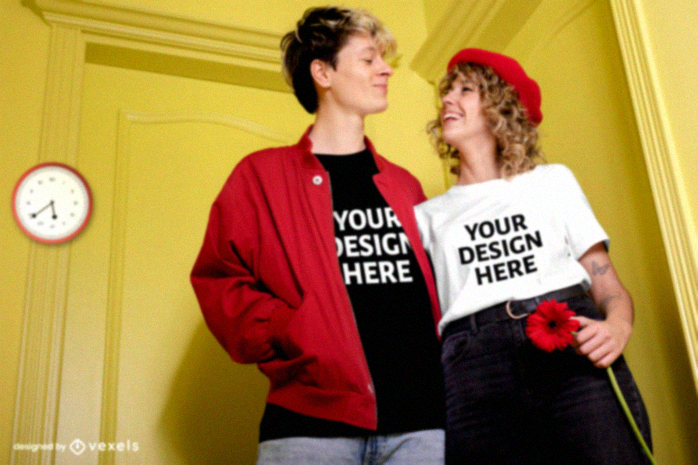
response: 5h39
